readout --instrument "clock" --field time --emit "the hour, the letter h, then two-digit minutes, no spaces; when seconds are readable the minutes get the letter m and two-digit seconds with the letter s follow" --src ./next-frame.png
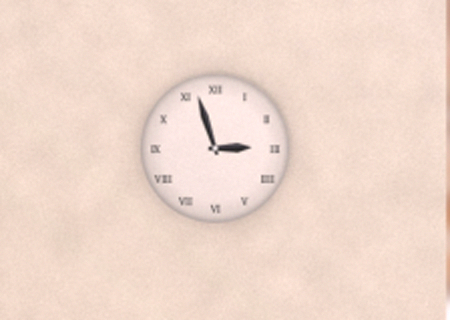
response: 2h57
